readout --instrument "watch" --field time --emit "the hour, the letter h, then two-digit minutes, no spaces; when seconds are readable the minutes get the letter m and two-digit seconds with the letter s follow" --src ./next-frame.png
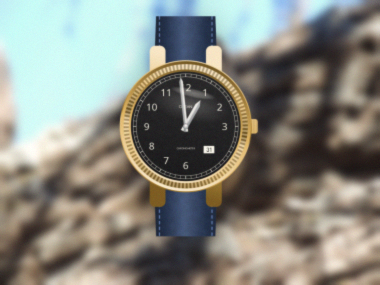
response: 12h59
